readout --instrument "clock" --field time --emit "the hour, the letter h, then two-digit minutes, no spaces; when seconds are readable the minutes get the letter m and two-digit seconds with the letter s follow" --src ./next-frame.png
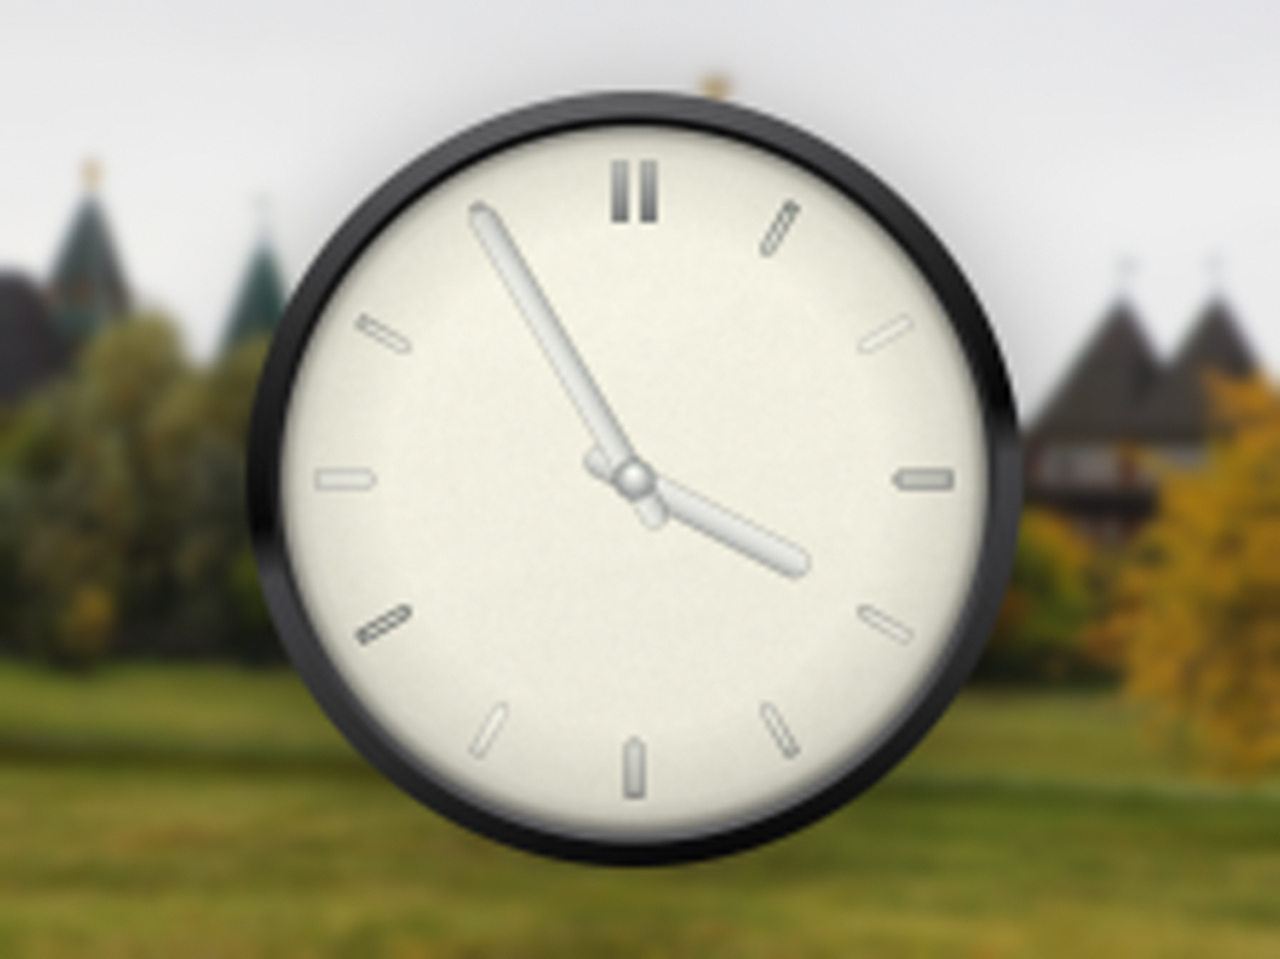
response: 3h55
